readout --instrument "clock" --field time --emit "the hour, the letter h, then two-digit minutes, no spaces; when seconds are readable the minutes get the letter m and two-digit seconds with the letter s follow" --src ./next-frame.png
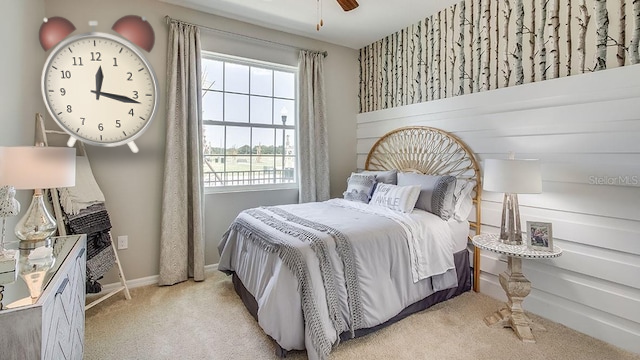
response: 12h17
